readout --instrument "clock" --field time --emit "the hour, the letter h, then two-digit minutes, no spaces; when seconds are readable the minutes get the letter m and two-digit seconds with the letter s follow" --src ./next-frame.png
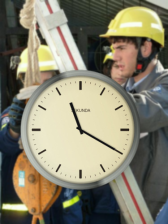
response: 11h20
